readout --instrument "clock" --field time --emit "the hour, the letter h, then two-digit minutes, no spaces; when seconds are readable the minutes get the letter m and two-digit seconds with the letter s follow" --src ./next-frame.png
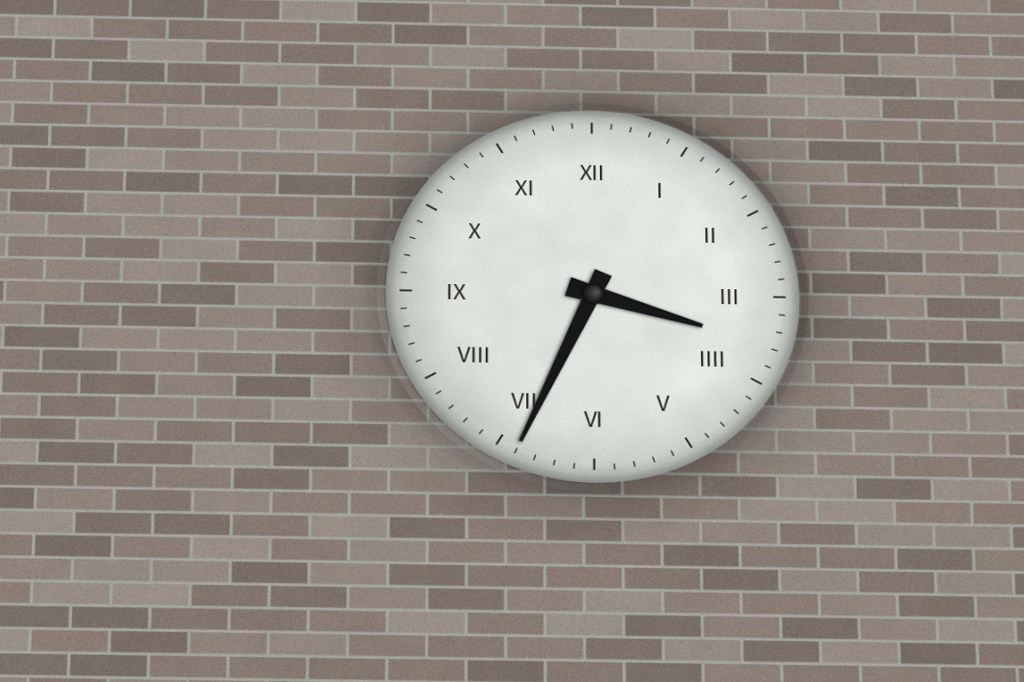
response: 3h34
